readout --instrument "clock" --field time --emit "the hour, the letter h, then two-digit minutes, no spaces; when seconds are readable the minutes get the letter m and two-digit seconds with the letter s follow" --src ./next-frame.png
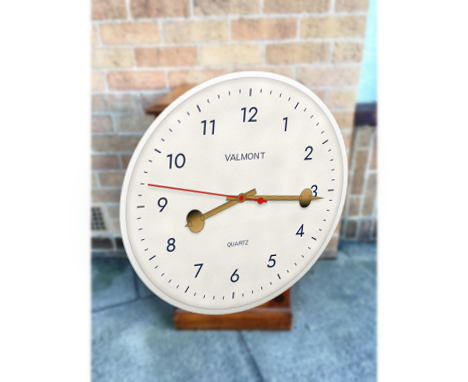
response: 8h15m47s
